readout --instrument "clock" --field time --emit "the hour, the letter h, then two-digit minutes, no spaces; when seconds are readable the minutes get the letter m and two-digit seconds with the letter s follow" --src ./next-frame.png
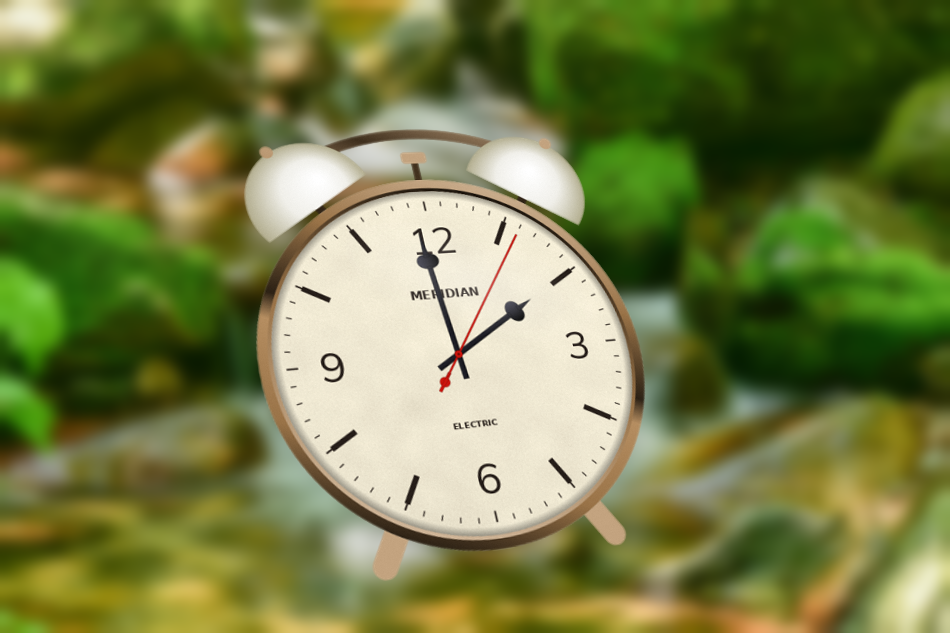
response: 1h59m06s
